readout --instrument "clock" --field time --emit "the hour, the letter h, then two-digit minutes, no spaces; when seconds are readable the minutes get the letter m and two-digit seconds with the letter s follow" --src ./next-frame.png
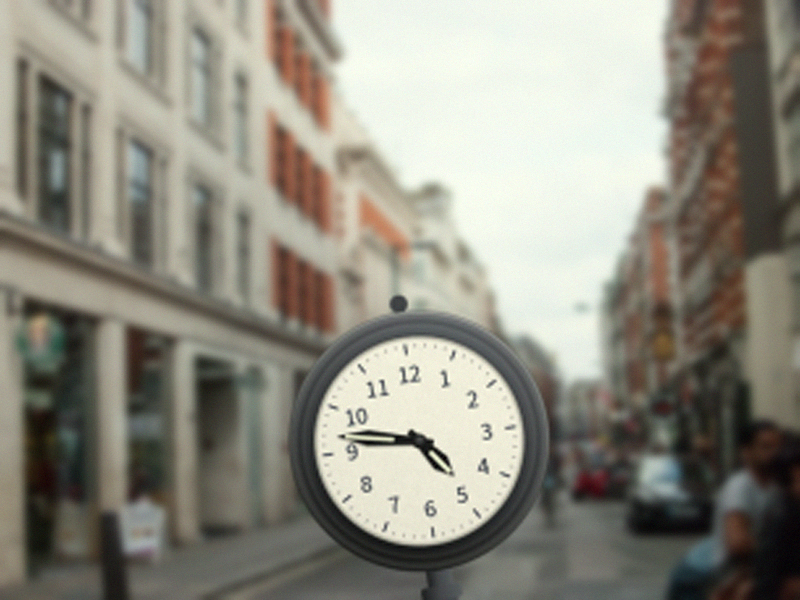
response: 4h47
